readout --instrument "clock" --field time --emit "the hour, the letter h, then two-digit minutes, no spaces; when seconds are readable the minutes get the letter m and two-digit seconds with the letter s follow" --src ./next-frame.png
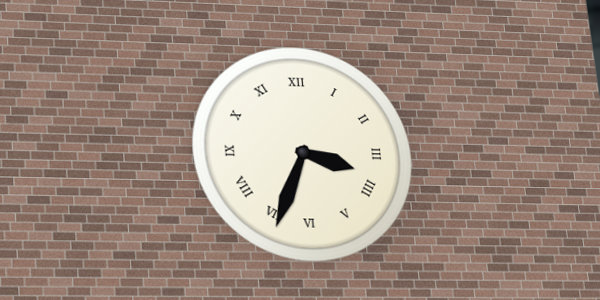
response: 3h34
